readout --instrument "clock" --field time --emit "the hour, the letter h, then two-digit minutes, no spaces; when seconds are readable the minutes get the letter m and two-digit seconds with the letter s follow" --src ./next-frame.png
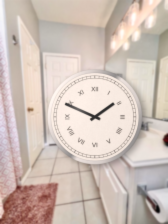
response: 1h49
